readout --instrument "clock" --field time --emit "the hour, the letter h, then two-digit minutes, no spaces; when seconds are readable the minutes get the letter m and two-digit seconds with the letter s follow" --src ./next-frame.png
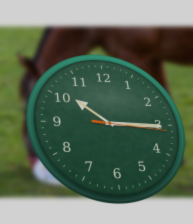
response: 10h15m16s
